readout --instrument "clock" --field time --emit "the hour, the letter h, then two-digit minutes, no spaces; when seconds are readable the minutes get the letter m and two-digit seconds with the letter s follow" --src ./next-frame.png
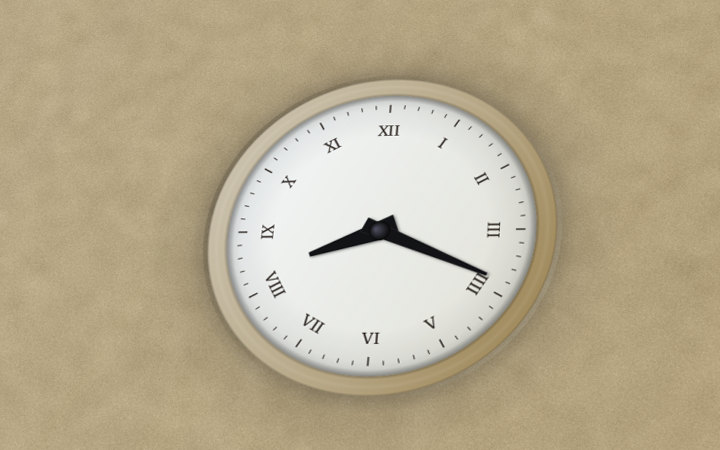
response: 8h19
